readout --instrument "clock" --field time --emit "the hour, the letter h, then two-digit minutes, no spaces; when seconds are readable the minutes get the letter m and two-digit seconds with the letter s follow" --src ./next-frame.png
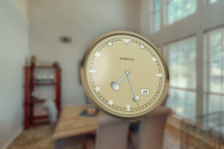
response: 7h27
